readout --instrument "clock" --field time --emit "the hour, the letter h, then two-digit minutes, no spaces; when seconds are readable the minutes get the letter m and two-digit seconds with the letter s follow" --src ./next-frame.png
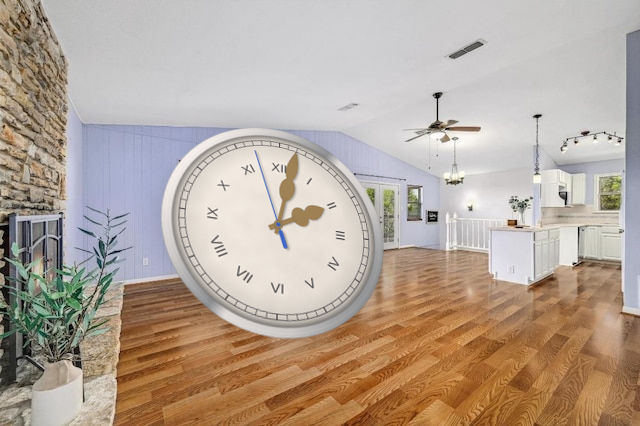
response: 2h01m57s
